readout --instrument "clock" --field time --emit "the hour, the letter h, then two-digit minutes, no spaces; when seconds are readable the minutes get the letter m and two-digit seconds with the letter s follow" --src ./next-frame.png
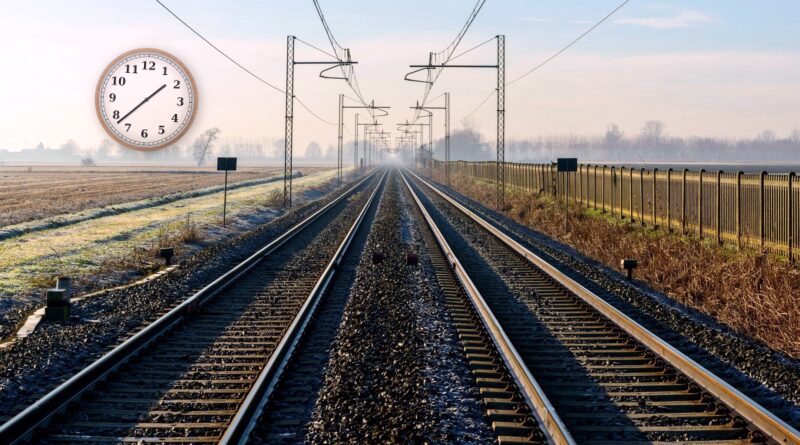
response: 1h38
